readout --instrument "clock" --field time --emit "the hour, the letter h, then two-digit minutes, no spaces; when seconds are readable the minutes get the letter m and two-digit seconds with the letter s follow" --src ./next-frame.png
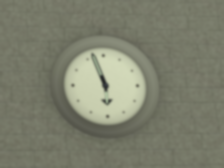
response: 5h57
